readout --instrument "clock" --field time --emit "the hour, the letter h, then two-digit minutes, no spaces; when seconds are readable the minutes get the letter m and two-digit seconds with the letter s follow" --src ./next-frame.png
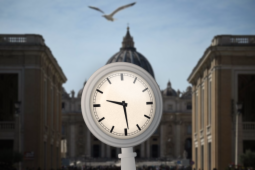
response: 9h29
